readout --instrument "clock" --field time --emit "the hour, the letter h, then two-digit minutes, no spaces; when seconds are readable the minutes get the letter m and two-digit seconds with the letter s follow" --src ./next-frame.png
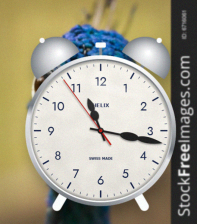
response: 11h16m54s
